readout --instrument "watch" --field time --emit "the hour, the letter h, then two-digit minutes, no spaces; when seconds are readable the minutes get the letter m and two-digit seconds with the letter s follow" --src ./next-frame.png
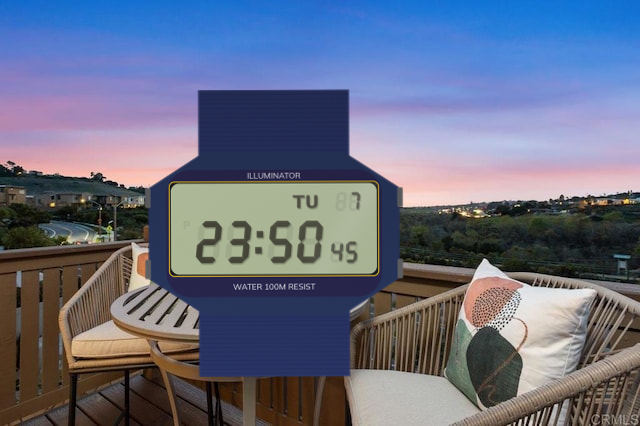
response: 23h50m45s
